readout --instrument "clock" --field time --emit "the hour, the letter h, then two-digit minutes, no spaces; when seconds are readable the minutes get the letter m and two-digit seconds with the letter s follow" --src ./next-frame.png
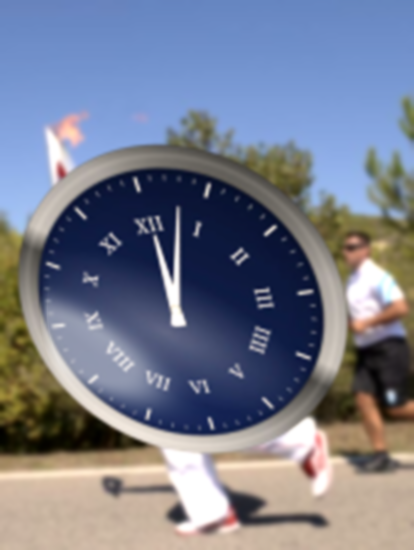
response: 12h03
